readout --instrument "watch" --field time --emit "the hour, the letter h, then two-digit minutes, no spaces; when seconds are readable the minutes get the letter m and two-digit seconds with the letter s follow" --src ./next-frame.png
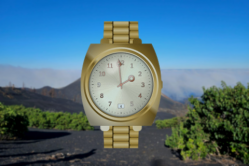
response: 1h59
